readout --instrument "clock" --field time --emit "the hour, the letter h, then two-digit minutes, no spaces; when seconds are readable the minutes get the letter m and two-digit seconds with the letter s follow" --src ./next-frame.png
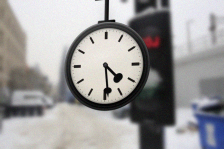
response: 4h29
